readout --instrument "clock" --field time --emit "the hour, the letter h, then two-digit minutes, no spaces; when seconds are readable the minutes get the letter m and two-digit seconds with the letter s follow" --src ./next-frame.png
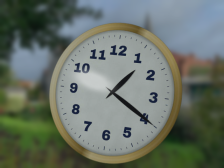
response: 1h20
